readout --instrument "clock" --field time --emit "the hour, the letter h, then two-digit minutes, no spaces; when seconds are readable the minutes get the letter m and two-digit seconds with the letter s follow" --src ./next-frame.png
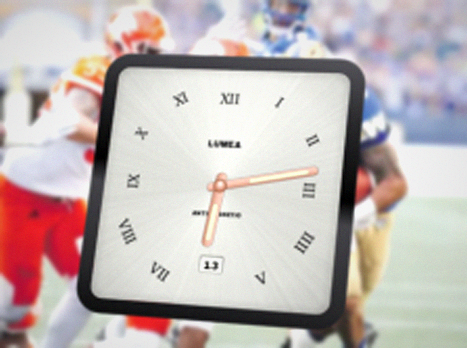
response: 6h13
